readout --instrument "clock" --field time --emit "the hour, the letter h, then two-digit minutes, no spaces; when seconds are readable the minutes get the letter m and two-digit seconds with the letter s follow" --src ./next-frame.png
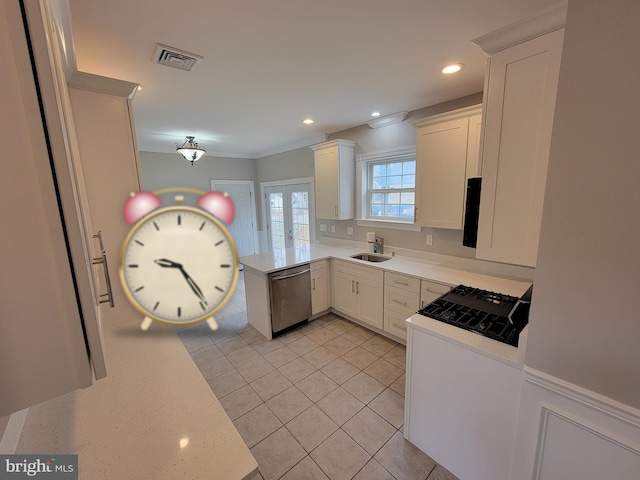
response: 9h24
